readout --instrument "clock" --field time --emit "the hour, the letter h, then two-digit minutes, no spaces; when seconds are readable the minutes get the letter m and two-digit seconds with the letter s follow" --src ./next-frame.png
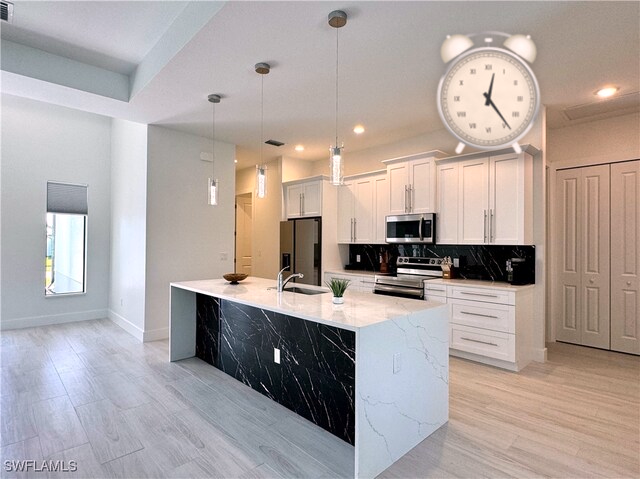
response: 12h24
